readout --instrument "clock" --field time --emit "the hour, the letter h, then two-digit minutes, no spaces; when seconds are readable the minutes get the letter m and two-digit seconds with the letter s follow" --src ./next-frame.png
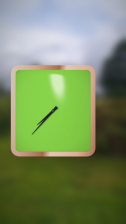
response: 7h37
